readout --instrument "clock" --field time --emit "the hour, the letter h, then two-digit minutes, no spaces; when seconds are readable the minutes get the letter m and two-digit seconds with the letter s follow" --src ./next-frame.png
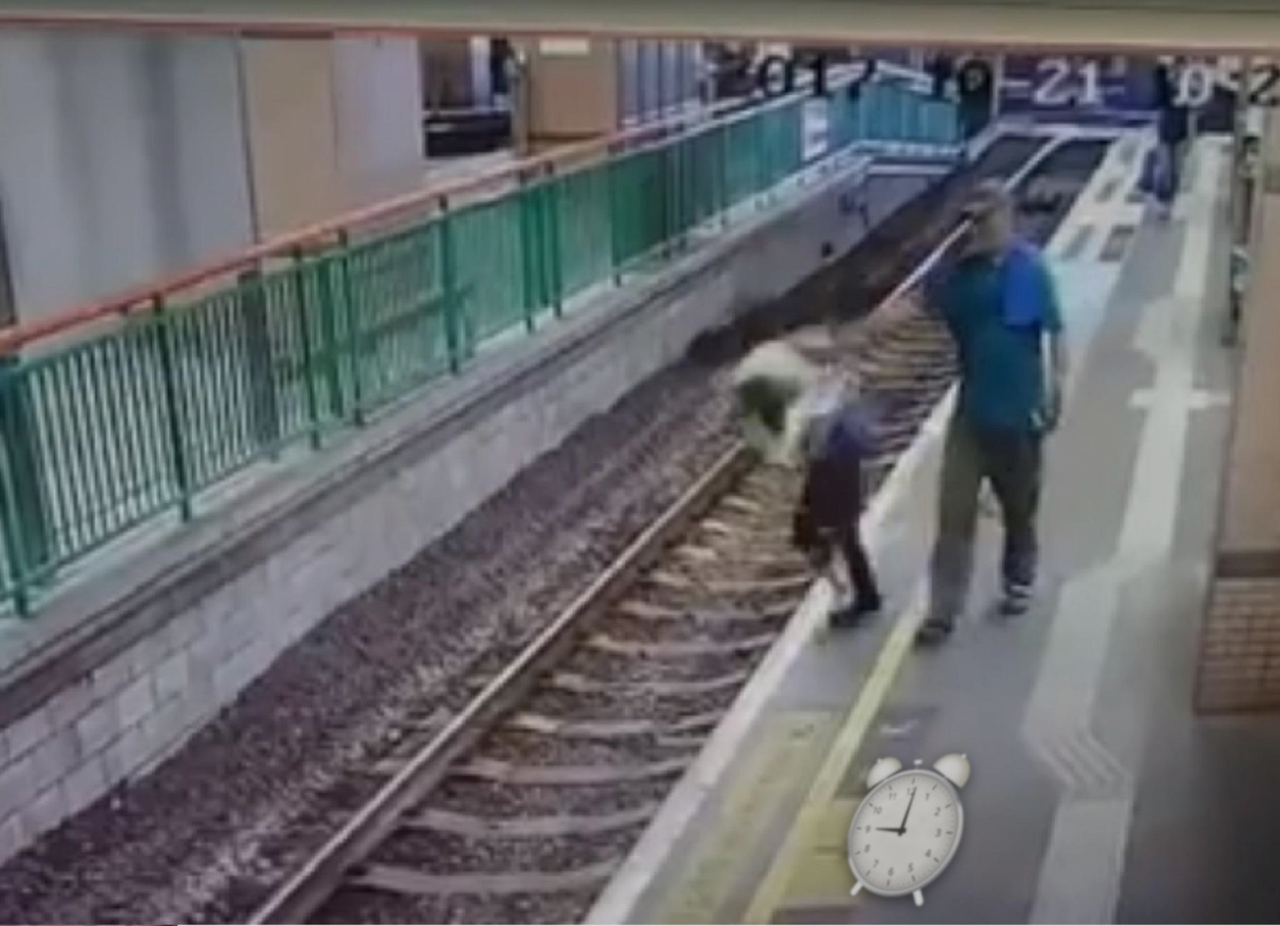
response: 9h01
